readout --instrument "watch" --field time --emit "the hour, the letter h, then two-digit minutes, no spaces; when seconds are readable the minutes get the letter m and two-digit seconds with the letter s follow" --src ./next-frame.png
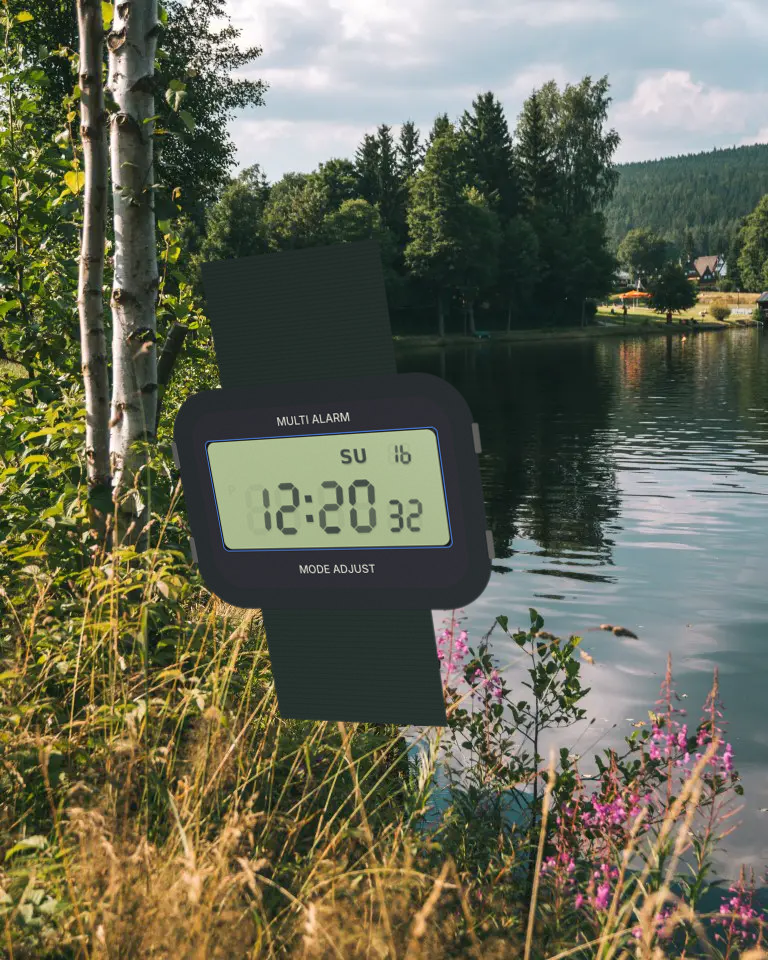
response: 12h20m32s
